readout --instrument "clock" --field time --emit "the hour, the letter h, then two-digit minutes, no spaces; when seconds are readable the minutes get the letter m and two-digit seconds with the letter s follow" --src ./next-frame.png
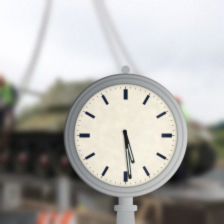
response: 5h29
